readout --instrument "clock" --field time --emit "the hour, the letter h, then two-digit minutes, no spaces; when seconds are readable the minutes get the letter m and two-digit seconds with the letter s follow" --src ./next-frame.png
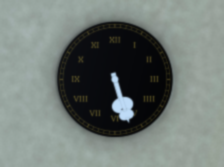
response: 5h27
